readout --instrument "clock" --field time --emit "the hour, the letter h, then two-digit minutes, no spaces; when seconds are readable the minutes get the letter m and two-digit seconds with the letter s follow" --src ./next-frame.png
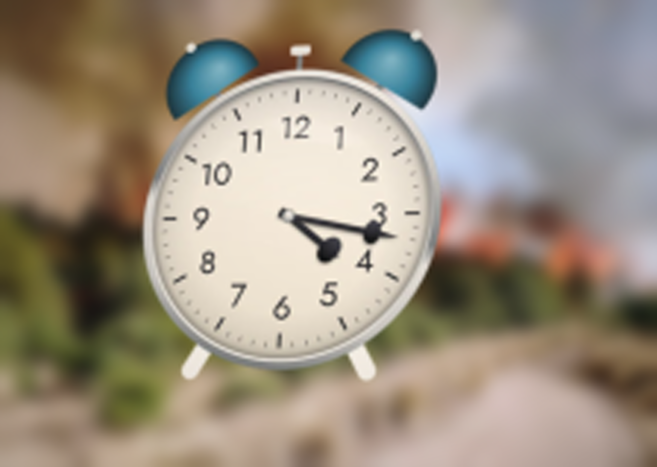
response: 4h17
